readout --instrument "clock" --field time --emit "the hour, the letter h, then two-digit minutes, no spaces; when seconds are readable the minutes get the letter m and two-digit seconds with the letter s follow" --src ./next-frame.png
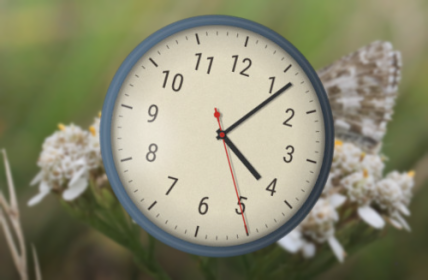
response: 4h06m25s
